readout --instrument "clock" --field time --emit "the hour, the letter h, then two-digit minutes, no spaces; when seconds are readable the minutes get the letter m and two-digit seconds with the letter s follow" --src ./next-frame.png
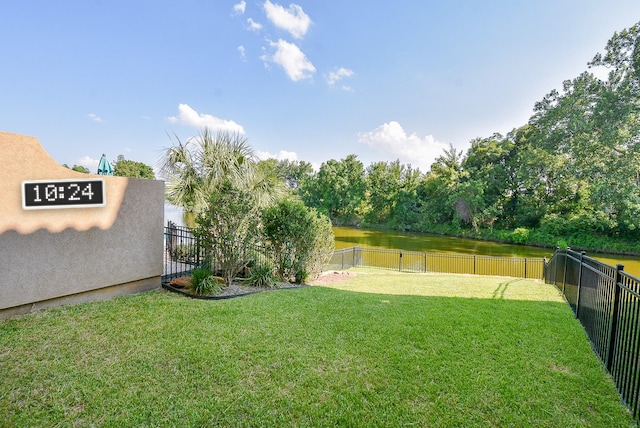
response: 10h24
